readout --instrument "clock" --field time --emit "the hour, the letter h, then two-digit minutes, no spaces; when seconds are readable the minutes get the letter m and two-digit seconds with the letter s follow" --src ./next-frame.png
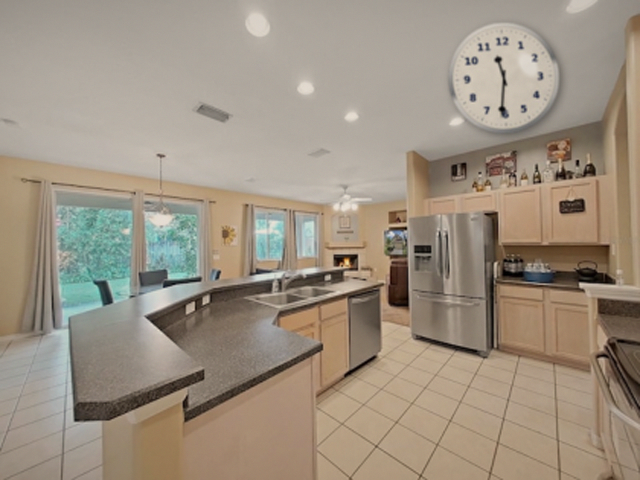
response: 11h31
